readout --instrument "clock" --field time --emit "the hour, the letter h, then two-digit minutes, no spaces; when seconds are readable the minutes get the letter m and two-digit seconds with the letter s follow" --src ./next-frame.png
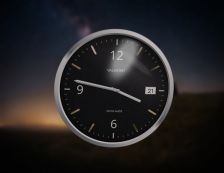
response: 3h47
